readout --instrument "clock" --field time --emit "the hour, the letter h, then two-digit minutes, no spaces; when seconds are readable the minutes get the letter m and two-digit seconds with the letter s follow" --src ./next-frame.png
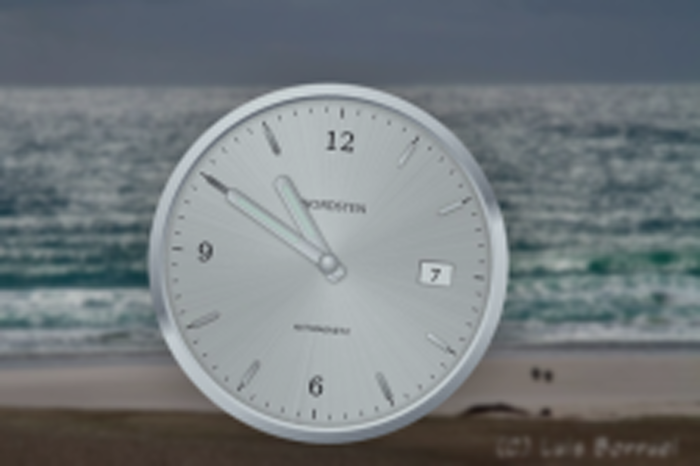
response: 10h50
